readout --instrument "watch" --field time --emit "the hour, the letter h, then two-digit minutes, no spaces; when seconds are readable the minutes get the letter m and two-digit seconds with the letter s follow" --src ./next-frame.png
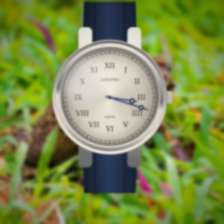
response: 3h18
